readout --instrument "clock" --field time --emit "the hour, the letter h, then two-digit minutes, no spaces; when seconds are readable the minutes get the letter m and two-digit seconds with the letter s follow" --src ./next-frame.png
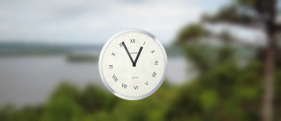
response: 12h56
